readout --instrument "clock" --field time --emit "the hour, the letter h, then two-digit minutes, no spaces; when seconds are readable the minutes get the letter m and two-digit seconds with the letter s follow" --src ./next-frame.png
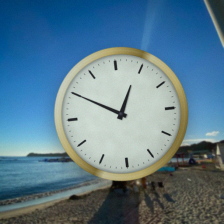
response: 12h50
